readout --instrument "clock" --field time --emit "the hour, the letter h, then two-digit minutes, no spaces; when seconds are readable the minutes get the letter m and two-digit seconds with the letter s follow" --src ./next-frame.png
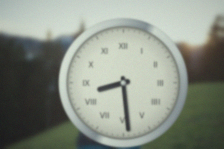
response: 8h29
